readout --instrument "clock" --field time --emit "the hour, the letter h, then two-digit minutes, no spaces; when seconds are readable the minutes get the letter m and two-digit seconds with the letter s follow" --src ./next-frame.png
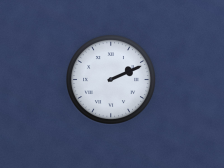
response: 2h11
